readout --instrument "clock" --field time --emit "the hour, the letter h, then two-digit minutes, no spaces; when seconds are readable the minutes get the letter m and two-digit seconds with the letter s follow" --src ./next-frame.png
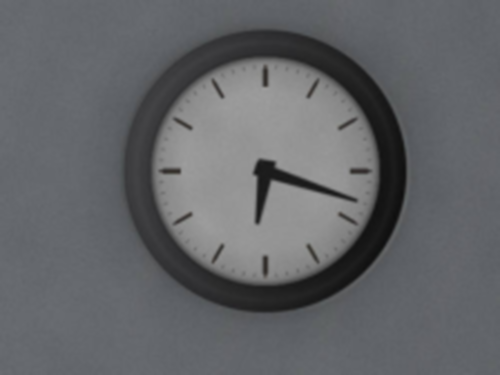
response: 6h18
